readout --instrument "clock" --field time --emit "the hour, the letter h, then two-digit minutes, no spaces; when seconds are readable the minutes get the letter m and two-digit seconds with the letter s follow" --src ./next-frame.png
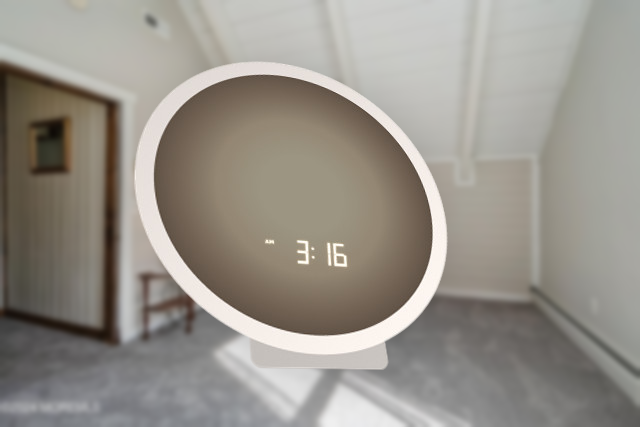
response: 3h16
